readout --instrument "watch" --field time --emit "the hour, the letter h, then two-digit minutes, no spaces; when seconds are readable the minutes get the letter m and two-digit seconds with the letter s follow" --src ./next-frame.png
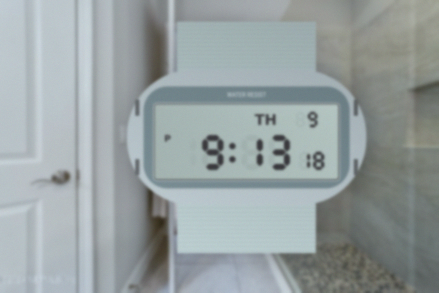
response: 9h13m18s
